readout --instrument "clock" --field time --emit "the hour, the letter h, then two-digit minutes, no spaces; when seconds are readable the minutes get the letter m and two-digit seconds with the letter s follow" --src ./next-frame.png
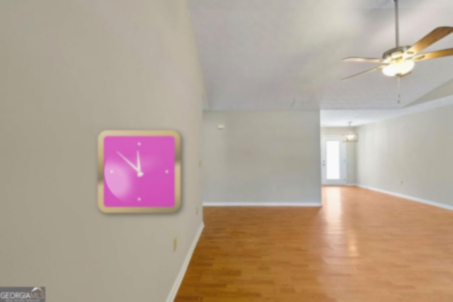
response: 11h52
